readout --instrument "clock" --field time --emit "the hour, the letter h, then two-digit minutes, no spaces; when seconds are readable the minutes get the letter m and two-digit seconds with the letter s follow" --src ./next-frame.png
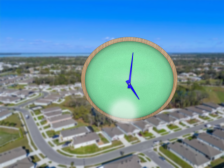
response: 5h01
